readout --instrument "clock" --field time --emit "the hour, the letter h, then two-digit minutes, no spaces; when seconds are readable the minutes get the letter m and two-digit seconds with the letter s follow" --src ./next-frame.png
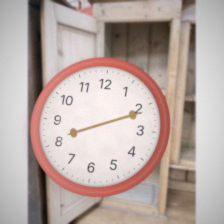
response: 8h11
